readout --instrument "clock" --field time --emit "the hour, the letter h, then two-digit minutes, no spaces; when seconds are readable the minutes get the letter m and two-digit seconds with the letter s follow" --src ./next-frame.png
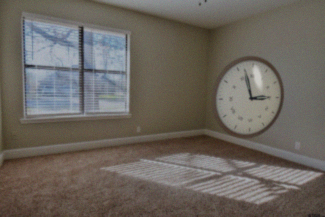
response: 2h57
